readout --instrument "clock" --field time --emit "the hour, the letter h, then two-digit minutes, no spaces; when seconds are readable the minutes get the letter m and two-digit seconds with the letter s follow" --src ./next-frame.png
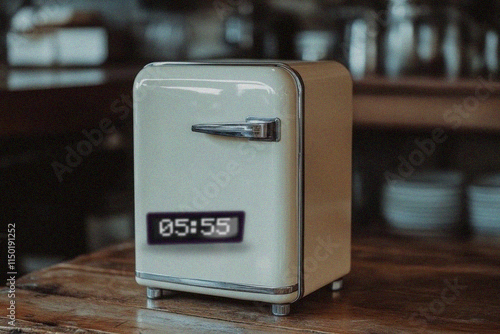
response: 5h55
